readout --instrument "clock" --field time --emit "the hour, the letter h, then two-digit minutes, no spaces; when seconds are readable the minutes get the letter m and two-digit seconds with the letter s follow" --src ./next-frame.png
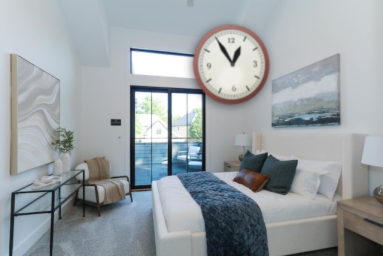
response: 12h55
